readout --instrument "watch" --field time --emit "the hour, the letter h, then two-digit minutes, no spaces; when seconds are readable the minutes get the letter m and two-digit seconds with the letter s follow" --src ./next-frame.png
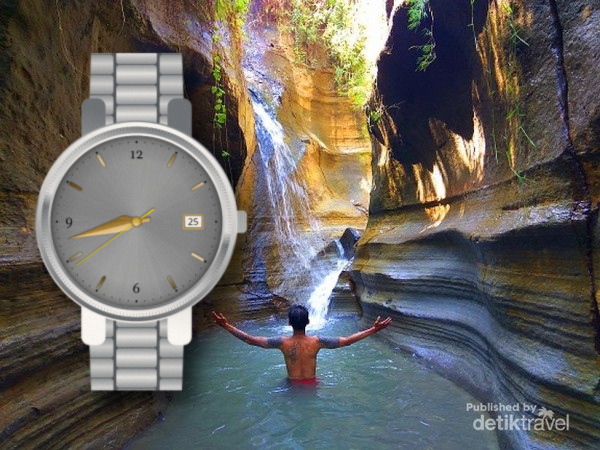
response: 8h42m39s
